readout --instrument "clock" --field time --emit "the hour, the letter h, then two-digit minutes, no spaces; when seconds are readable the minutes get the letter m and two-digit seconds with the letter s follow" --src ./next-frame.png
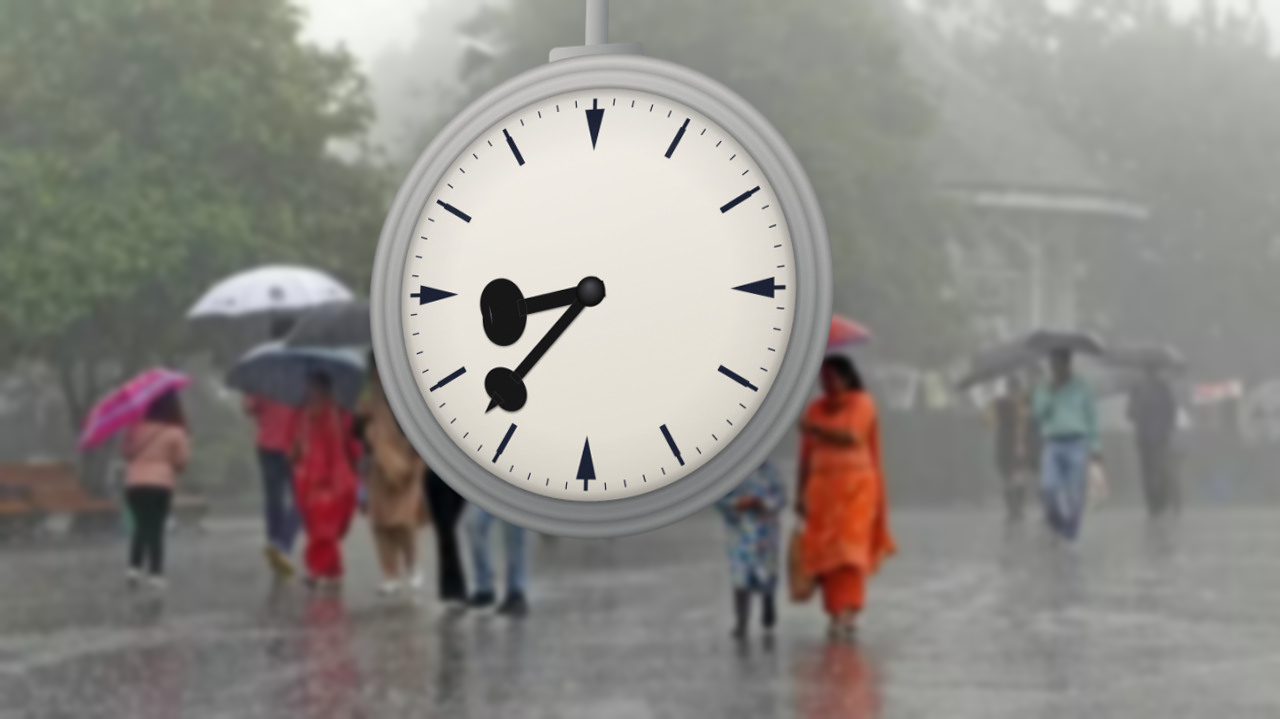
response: 8h37
